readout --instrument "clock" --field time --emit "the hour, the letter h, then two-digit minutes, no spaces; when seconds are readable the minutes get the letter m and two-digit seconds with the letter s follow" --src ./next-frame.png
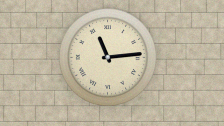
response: 11h14
